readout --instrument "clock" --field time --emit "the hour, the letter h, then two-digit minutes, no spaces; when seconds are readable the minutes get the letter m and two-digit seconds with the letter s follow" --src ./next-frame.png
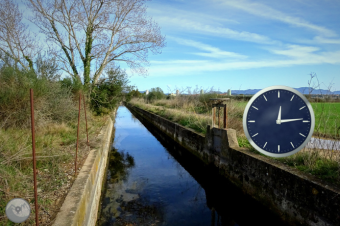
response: 12h14
